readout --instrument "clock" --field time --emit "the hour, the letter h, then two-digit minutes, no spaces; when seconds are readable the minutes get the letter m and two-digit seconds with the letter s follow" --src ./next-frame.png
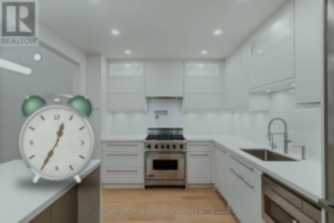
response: 12h35
